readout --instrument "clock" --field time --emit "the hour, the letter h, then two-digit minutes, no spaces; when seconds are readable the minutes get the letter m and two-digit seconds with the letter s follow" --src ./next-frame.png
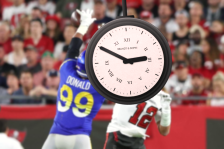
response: 2h50
